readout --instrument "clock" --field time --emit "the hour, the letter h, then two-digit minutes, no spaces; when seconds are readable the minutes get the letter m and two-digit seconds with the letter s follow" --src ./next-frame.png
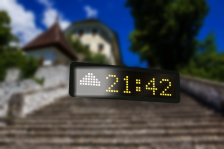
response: 21h42
